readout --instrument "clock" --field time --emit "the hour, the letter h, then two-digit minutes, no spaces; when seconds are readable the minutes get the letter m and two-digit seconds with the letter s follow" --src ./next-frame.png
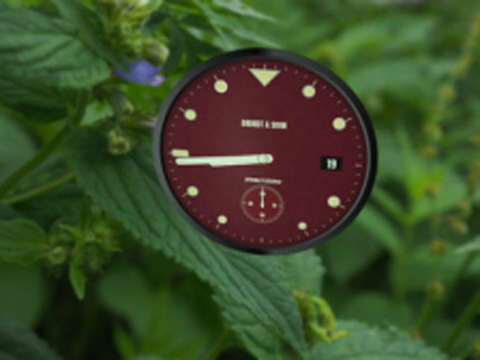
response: 8h44
